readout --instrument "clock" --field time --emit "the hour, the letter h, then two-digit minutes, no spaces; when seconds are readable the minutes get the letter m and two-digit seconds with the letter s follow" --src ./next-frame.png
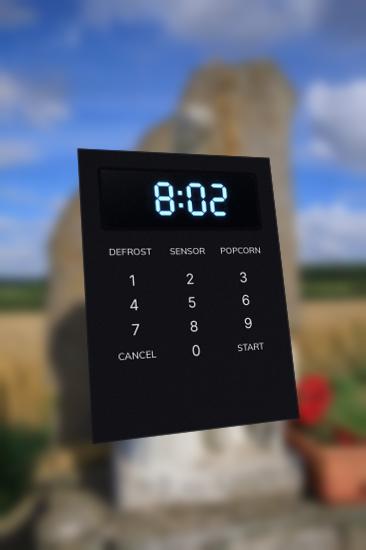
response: 8h02
